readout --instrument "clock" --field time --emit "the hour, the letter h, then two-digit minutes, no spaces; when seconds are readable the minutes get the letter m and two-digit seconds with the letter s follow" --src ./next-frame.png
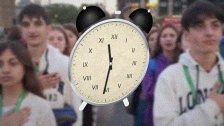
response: 11h31
